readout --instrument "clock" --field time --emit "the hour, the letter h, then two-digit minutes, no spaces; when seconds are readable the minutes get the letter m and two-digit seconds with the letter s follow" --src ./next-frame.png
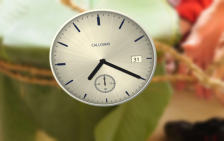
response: 7h20
